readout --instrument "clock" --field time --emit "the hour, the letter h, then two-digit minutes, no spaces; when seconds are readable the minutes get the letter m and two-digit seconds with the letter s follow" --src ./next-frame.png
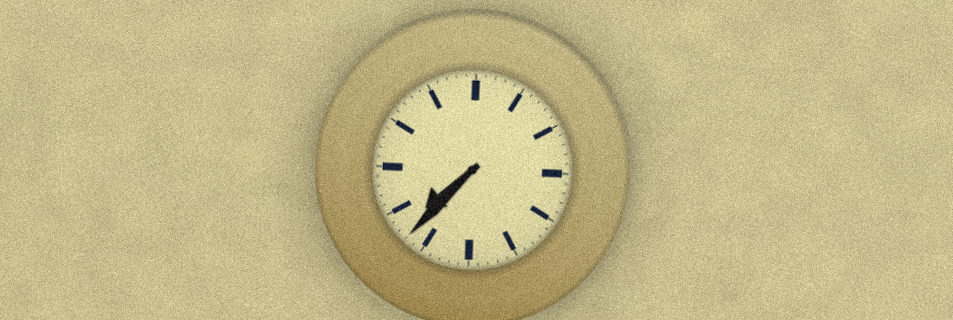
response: 7h37
